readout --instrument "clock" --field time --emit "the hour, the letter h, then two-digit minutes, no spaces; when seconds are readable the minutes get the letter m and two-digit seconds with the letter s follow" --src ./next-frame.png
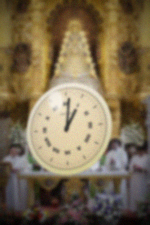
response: 1h01
